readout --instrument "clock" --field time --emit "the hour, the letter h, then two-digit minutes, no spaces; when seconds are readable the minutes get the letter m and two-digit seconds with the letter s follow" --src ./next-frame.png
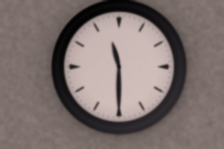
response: 11h30
